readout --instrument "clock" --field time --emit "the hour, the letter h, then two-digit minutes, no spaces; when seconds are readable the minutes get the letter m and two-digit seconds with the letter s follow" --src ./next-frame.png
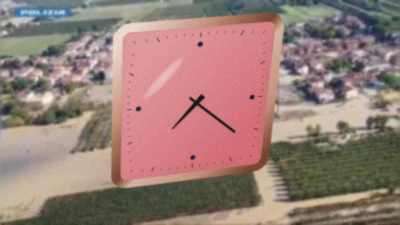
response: 7h22
